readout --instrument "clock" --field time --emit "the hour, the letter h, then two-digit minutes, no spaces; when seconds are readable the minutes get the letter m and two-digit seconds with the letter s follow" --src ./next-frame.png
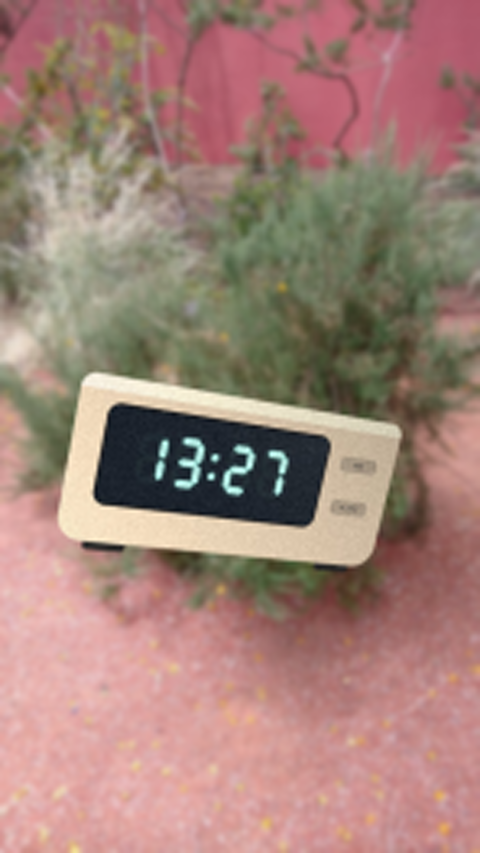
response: 13h27
